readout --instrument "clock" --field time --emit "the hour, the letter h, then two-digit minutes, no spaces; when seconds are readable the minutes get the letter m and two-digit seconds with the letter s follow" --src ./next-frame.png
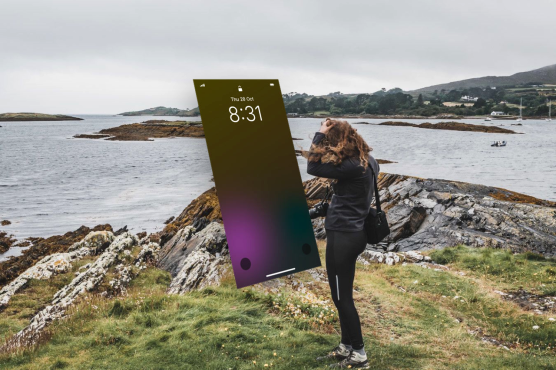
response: 8h31
